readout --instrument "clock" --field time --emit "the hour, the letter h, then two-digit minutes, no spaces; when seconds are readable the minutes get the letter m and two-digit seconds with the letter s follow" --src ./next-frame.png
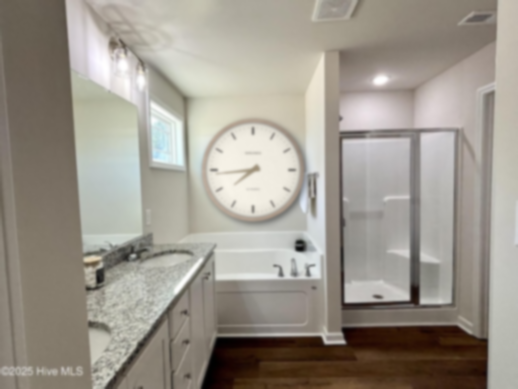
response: 7h44
